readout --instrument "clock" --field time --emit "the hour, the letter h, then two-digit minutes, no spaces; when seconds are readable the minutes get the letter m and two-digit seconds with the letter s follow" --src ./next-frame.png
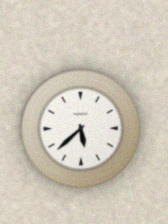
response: 5h38
